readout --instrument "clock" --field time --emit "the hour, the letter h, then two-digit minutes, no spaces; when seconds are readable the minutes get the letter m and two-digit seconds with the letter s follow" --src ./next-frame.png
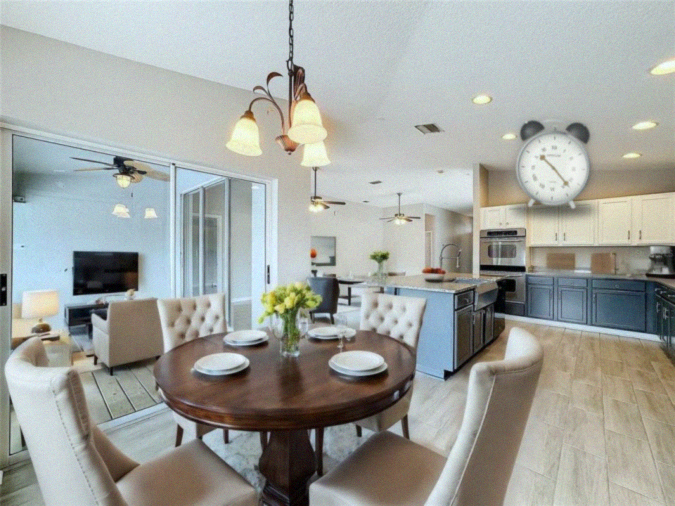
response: 10h23
